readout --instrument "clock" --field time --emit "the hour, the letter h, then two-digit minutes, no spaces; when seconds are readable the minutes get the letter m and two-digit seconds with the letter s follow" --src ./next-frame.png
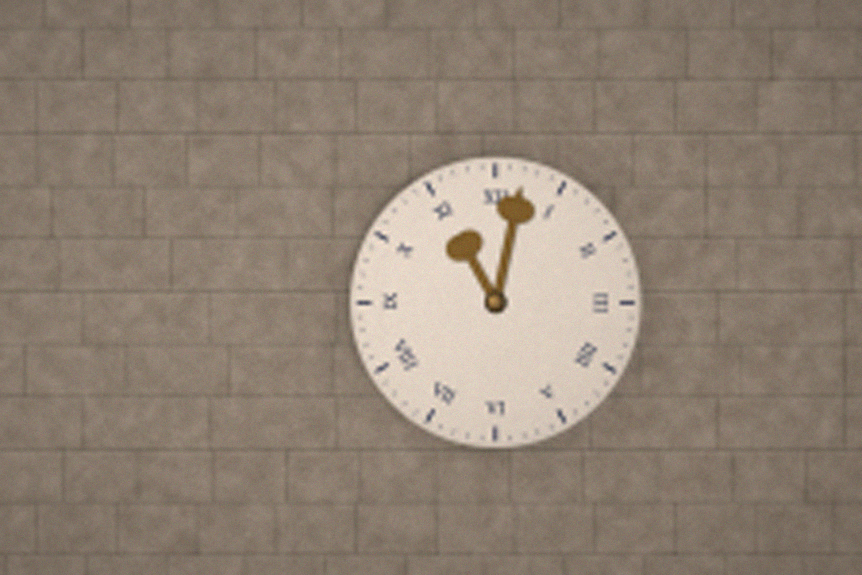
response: 11h02
